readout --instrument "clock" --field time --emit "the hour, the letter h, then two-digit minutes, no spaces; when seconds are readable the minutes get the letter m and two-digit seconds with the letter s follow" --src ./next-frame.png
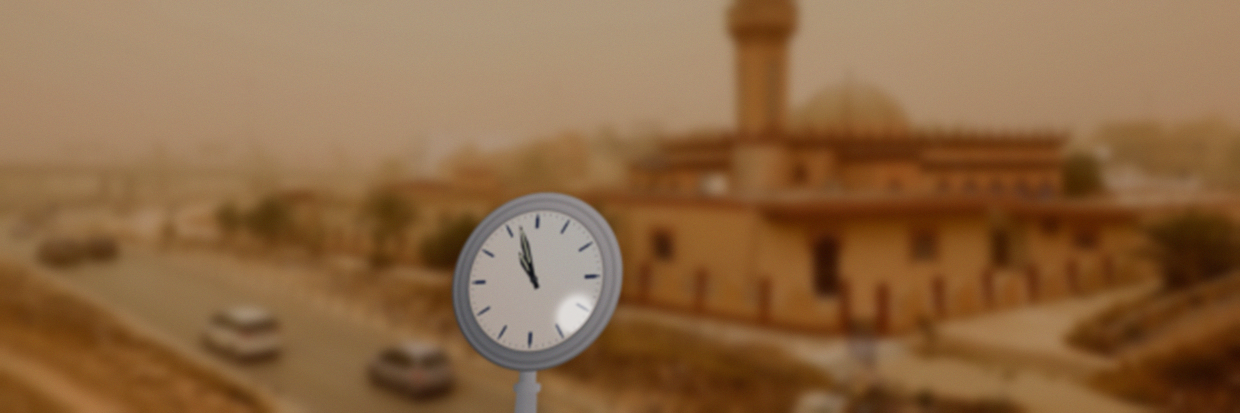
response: 10h57
